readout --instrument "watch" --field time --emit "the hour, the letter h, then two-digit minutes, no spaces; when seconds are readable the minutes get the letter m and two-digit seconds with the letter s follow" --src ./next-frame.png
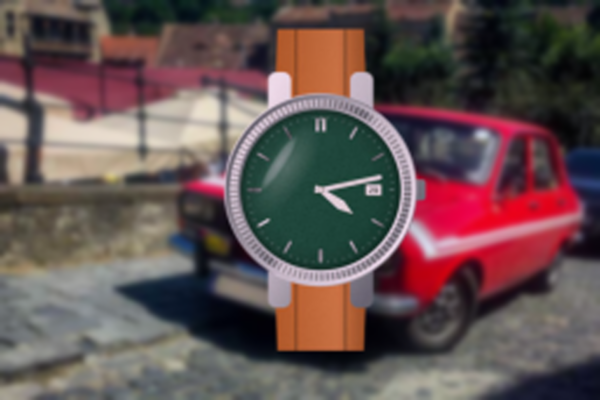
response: 4h13
